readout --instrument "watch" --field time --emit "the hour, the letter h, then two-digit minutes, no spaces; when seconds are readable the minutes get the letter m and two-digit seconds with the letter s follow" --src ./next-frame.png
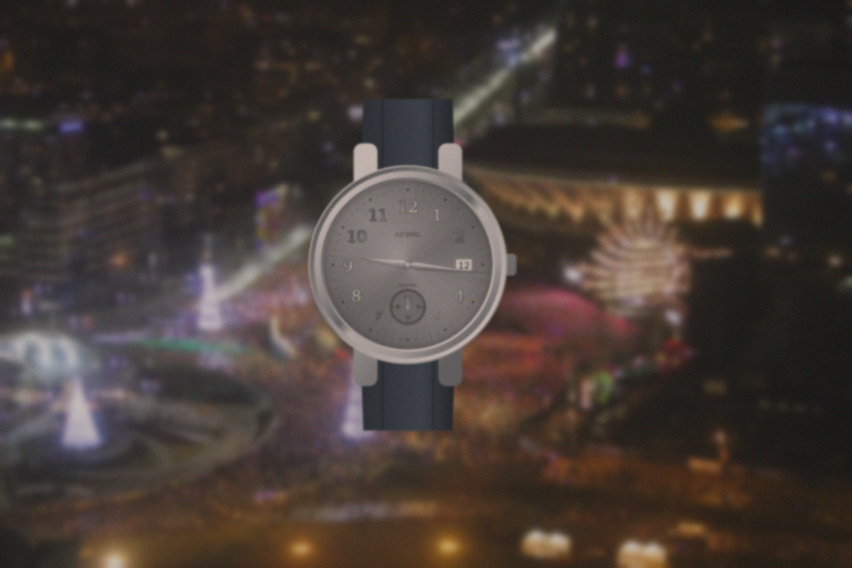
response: 9h16
